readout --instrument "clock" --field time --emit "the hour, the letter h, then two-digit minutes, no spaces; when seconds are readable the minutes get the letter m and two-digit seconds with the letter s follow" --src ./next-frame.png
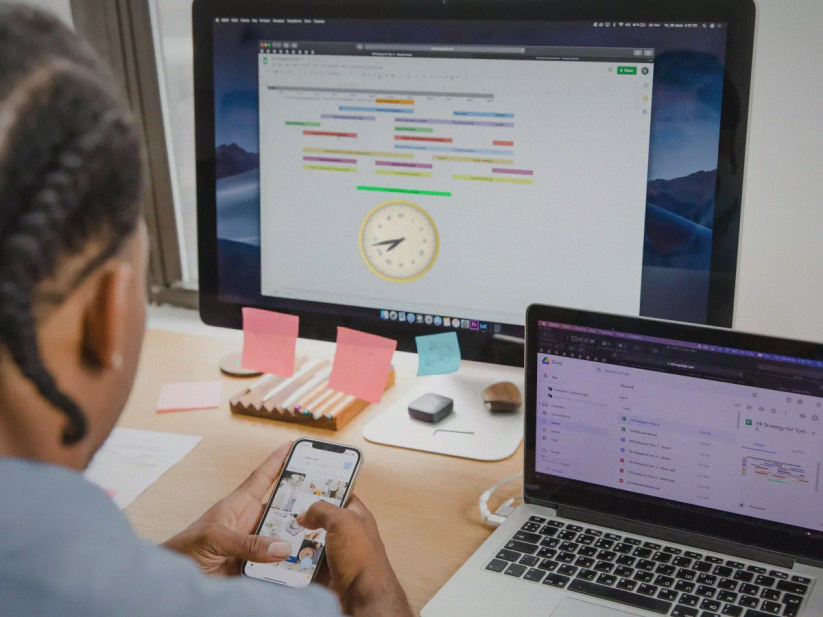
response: 7h43
